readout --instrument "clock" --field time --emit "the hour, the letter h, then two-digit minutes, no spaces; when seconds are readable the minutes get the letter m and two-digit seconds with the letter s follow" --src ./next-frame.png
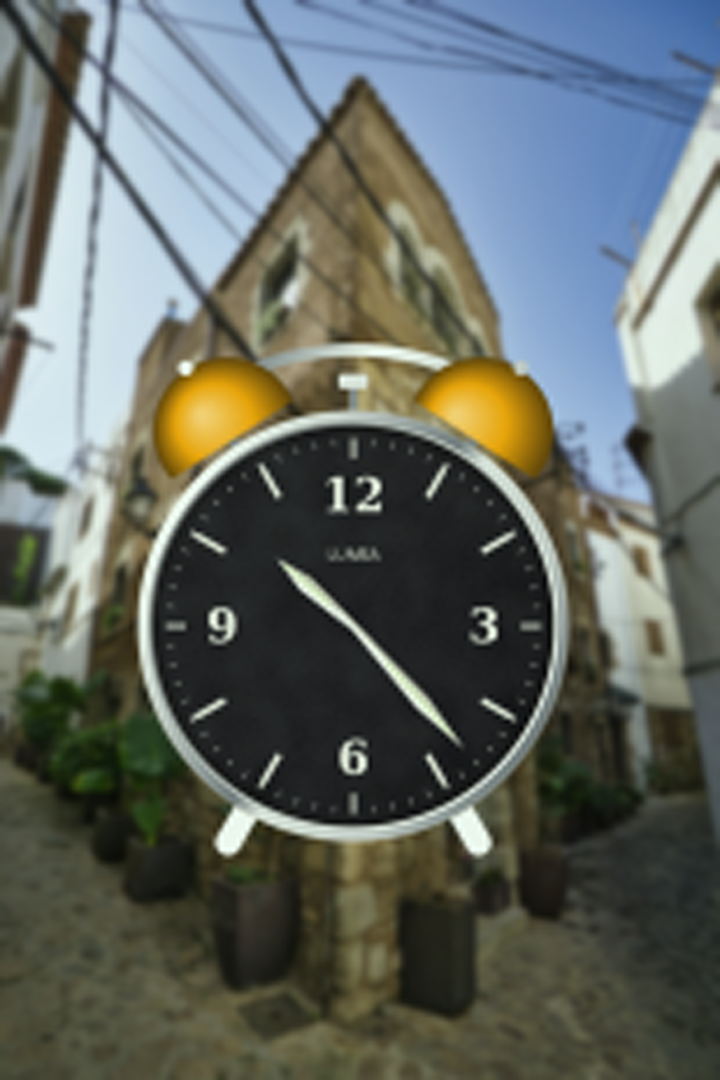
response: 10h23
